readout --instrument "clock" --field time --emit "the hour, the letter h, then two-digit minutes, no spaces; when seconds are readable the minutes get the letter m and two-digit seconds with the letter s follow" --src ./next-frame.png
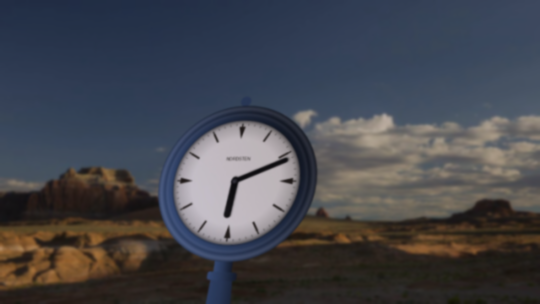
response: 6h11
